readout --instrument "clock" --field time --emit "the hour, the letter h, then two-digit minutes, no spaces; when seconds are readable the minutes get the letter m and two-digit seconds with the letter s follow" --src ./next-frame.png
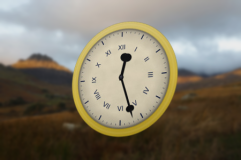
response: 12h27
